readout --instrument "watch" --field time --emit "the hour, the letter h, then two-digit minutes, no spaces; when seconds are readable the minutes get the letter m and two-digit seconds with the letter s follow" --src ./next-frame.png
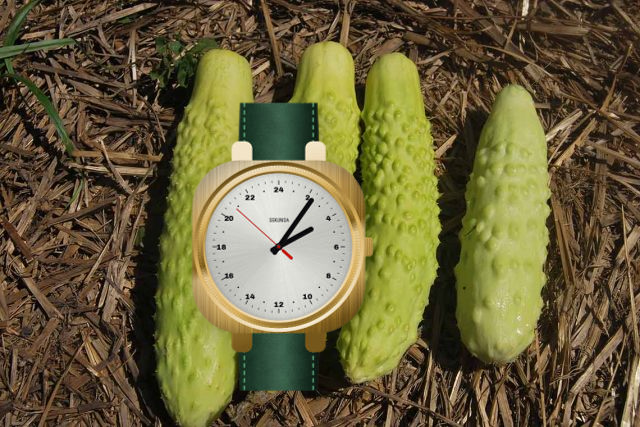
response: 4h05m52s
